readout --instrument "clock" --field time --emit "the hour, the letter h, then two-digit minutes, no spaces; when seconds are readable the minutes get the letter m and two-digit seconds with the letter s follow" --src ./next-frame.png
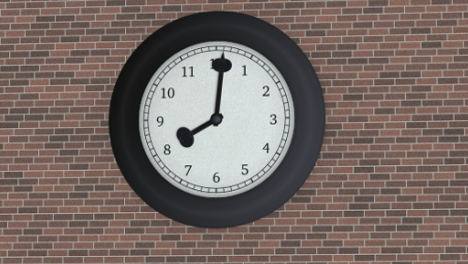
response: 8h01
